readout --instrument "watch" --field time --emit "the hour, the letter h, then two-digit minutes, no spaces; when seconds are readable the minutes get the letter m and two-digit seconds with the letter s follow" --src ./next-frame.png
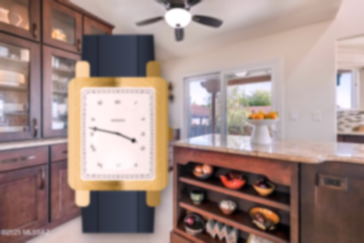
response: 3h47
